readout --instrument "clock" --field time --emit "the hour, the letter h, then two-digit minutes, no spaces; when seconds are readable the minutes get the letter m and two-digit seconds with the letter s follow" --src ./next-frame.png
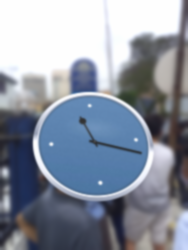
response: 11h18
